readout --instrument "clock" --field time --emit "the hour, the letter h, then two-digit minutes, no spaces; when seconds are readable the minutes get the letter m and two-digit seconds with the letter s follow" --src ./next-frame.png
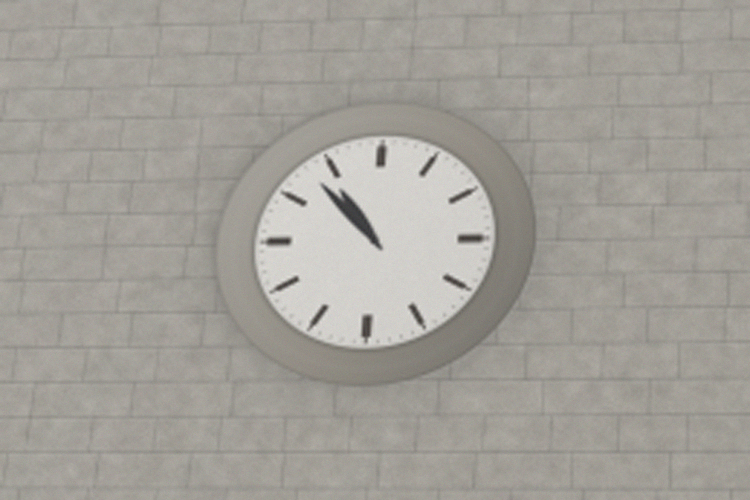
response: 10h53
